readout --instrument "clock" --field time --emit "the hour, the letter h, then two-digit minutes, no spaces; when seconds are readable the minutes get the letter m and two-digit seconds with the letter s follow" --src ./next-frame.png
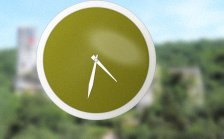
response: 4h32
